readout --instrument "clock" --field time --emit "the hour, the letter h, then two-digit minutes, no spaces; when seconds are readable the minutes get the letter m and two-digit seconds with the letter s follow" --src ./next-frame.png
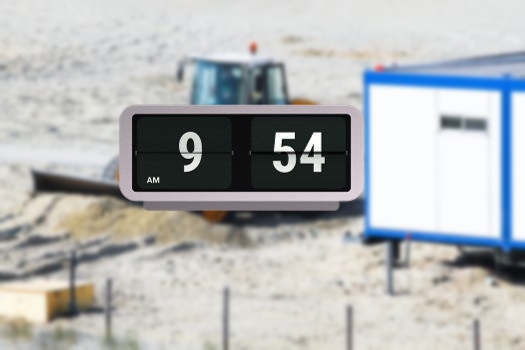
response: 9h54
